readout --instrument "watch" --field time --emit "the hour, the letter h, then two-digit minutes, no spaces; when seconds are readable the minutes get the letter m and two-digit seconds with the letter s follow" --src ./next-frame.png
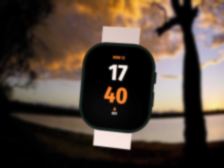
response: 17h40
